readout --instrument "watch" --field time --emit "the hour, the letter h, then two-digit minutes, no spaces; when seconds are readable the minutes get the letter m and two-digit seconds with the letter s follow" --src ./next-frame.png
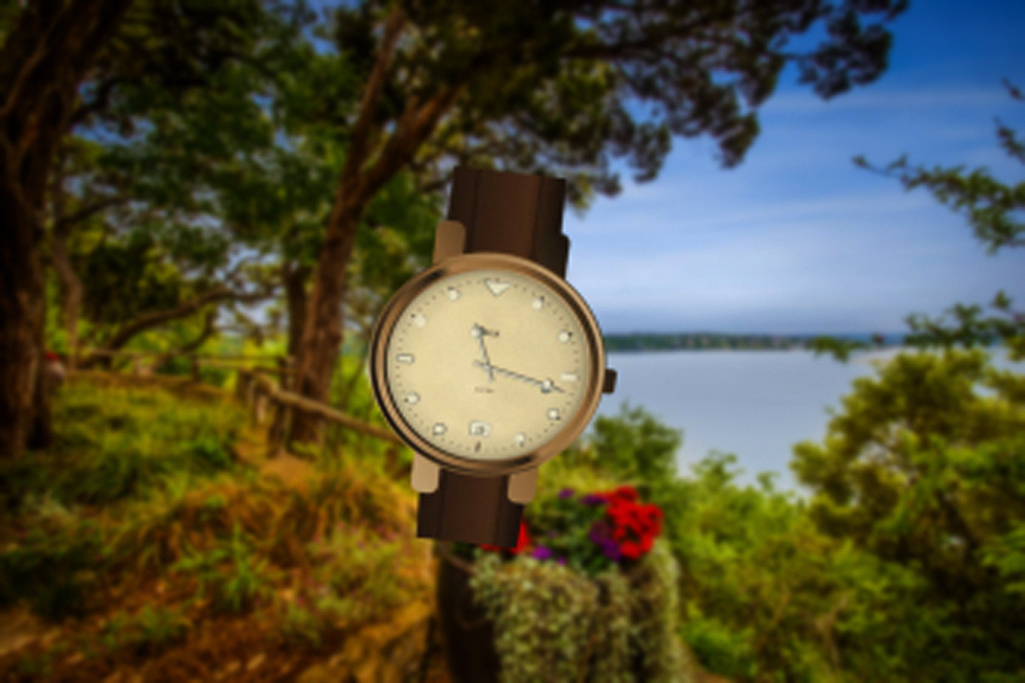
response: 11h17
